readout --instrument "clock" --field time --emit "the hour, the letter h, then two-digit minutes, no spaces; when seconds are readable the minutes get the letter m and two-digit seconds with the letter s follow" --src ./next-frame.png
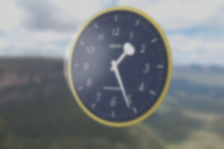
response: 1h26
